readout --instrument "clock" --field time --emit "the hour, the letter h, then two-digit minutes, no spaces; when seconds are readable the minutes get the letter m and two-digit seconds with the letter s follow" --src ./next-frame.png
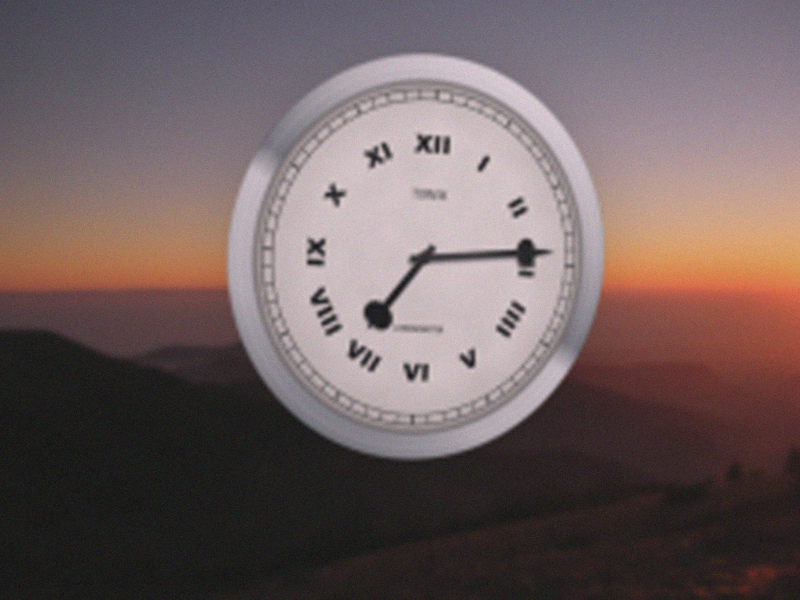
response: 7h14
